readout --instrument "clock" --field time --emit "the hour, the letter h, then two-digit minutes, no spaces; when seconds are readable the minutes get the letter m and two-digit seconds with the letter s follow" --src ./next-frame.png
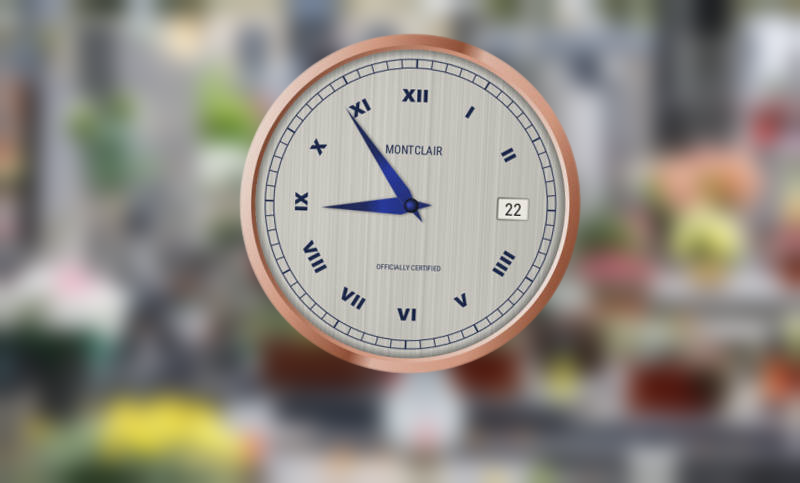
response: 8h54
